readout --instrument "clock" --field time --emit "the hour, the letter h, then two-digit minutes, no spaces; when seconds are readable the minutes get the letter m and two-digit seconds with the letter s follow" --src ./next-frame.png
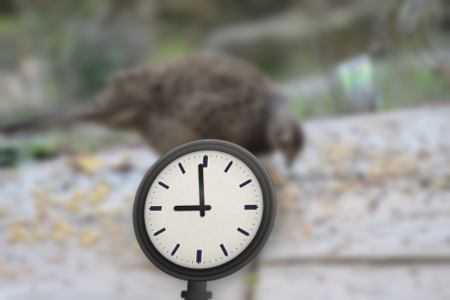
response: 8h59
